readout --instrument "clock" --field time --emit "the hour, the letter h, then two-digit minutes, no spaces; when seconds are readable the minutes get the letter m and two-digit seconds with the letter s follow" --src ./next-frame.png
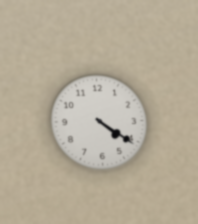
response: 4h21
